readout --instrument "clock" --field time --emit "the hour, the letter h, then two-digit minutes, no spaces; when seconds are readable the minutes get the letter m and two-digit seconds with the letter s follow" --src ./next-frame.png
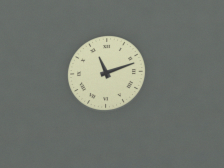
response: 11h12
